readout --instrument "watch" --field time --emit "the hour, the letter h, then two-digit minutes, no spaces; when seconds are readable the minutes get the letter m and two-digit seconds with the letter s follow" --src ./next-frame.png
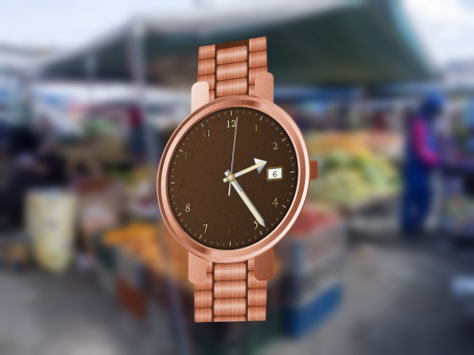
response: 2h24m01s
